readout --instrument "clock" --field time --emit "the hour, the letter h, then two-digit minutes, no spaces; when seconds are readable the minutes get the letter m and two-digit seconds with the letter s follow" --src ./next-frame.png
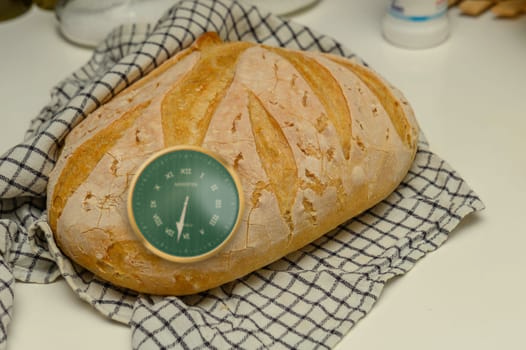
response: 6h32
